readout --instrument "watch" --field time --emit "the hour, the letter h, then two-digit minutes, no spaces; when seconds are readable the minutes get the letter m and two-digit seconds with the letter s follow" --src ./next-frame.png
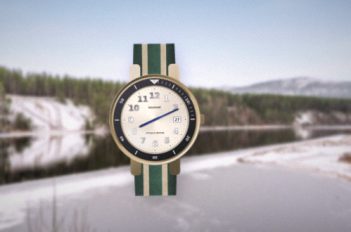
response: 8h11
